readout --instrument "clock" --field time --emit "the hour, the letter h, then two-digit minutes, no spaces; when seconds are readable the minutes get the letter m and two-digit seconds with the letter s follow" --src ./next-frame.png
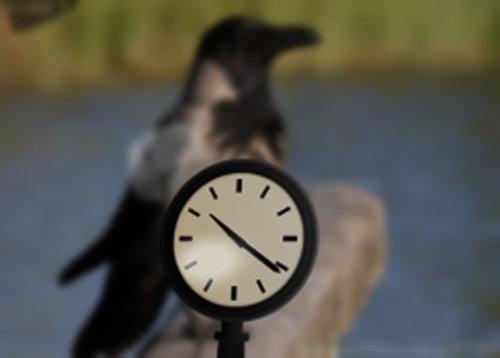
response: 10h21
